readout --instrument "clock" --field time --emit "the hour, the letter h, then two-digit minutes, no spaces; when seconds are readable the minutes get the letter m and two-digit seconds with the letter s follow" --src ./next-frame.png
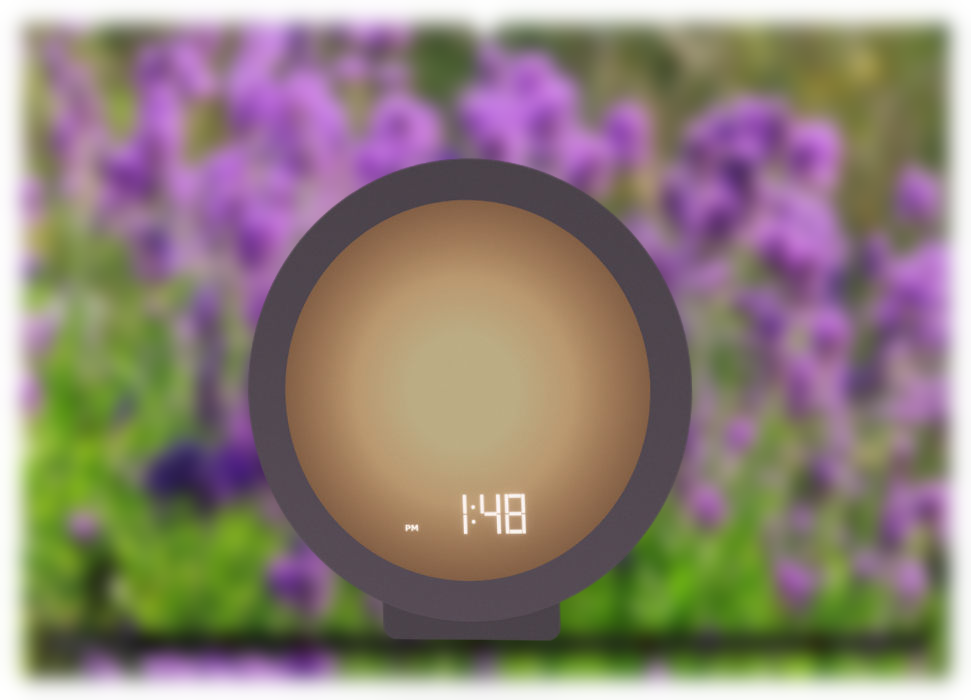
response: 1h48
